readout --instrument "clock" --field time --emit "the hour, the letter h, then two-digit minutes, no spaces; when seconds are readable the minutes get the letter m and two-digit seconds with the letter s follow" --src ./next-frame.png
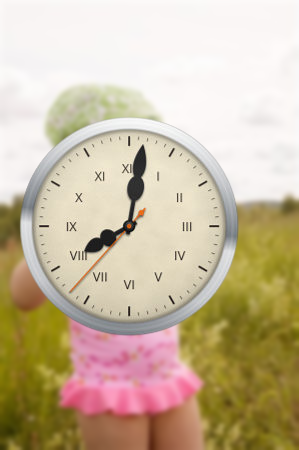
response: 8h01m37s
